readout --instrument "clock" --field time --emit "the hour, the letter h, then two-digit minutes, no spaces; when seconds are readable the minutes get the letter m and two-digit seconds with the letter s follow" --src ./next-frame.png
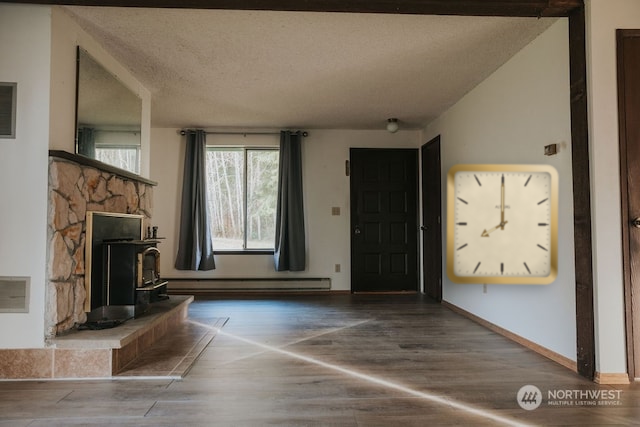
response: 8h00
